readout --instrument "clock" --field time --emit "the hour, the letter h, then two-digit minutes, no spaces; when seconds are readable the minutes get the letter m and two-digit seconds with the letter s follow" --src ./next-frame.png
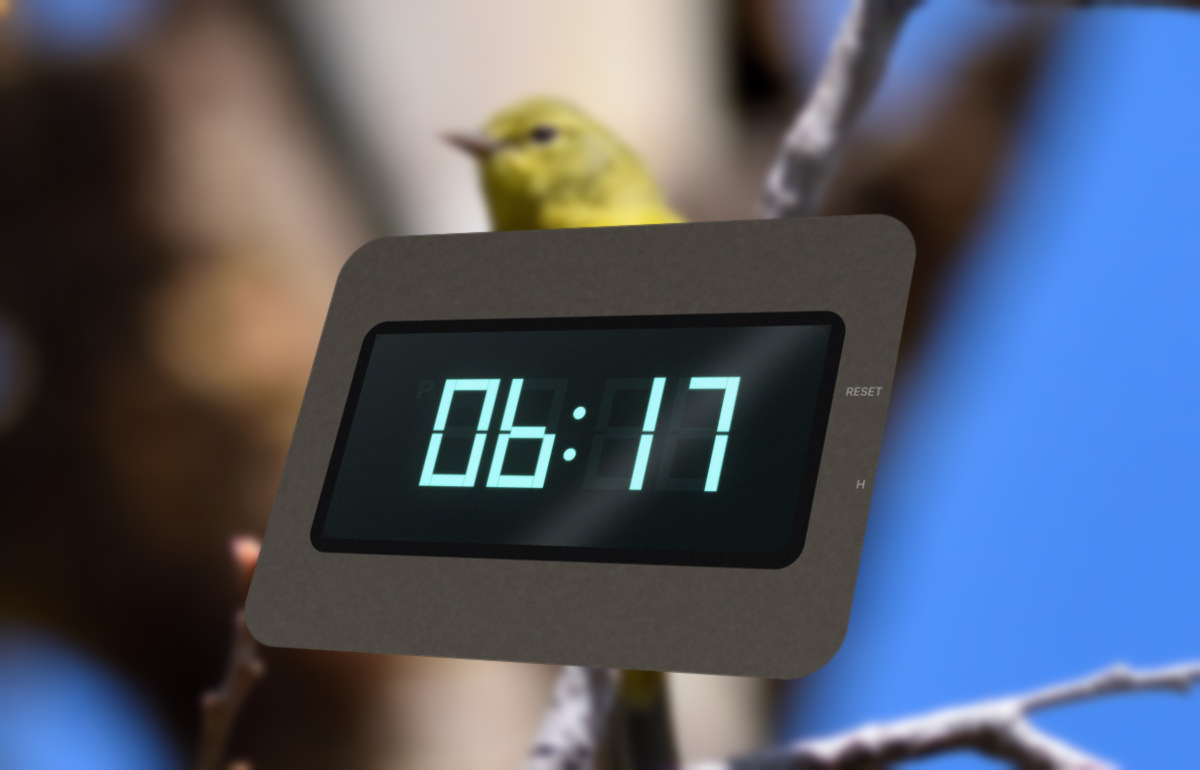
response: 6h17
